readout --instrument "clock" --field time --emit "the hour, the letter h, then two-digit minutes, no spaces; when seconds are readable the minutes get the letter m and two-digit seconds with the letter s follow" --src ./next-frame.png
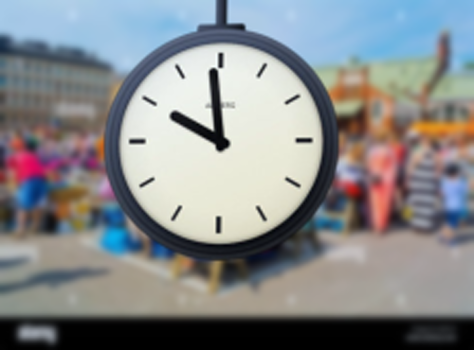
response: 9h59
